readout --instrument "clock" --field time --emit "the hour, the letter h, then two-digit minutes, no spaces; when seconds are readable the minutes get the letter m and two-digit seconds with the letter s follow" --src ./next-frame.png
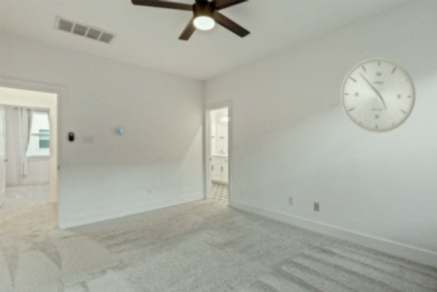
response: 4h53
